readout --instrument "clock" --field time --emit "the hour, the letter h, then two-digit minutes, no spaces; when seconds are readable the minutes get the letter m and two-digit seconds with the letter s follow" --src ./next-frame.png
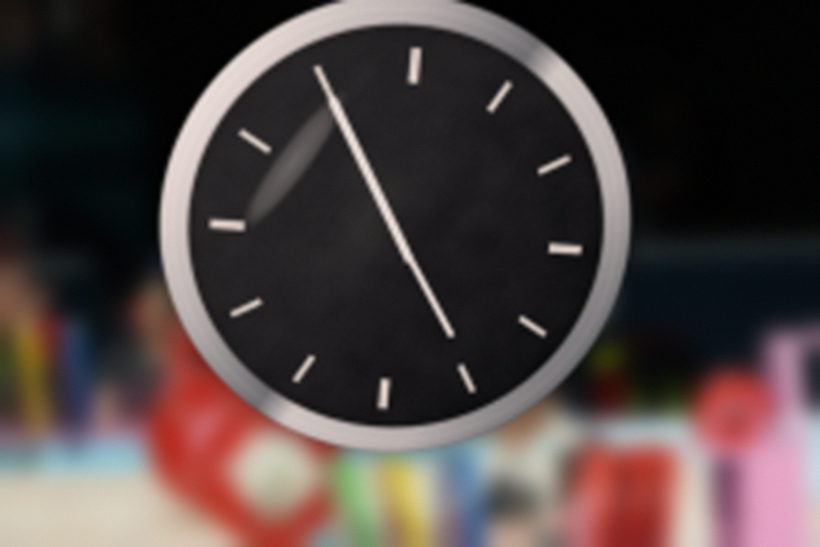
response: 4h55
